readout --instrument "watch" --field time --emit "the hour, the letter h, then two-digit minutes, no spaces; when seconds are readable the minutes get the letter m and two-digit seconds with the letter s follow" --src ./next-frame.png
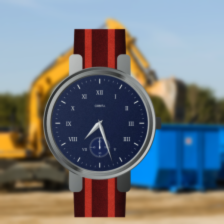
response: 7h27
